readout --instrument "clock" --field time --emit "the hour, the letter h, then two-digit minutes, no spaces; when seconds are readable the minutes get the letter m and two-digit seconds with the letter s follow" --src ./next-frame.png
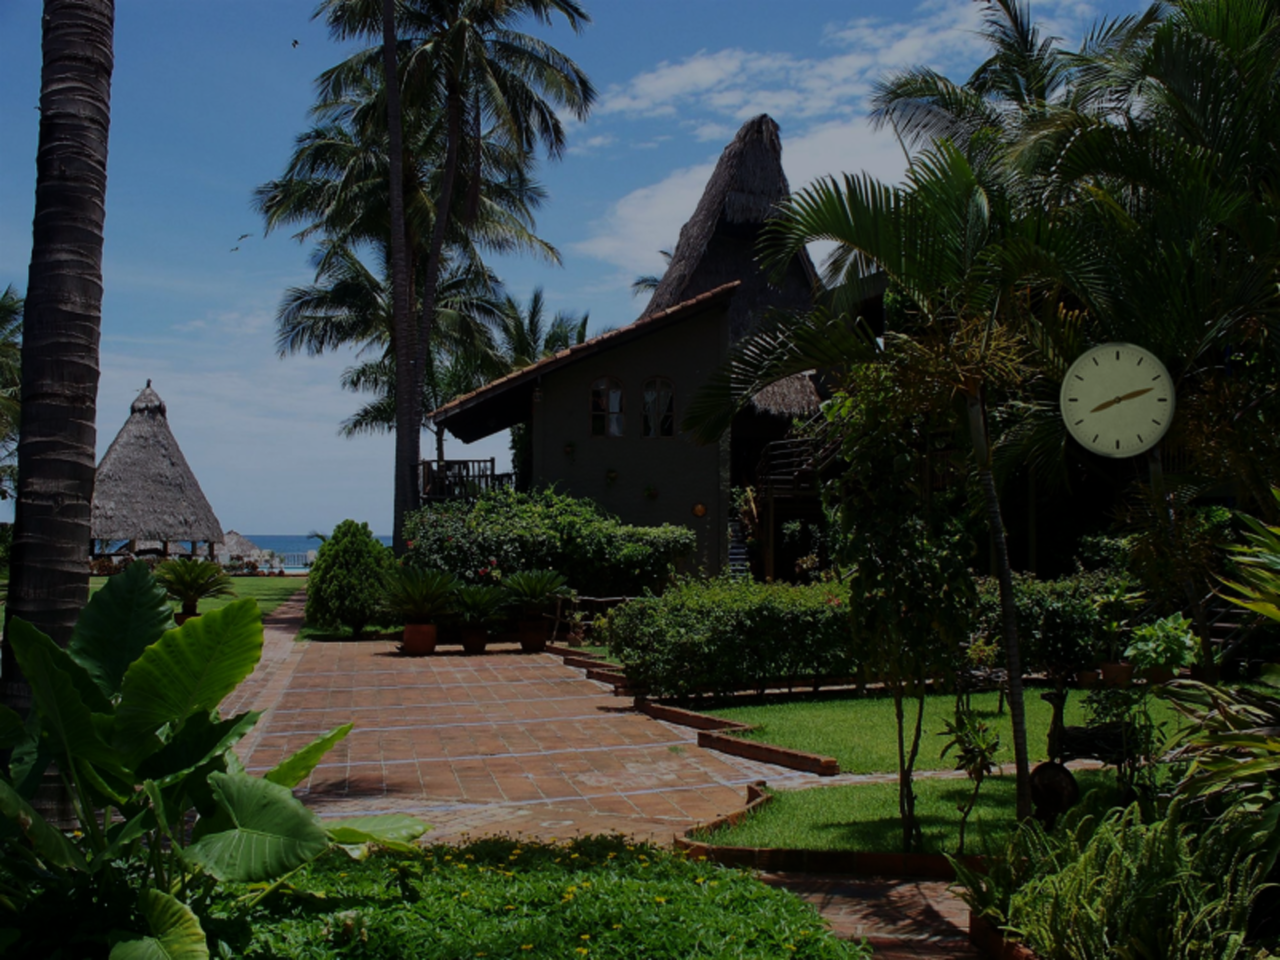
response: 8h12
